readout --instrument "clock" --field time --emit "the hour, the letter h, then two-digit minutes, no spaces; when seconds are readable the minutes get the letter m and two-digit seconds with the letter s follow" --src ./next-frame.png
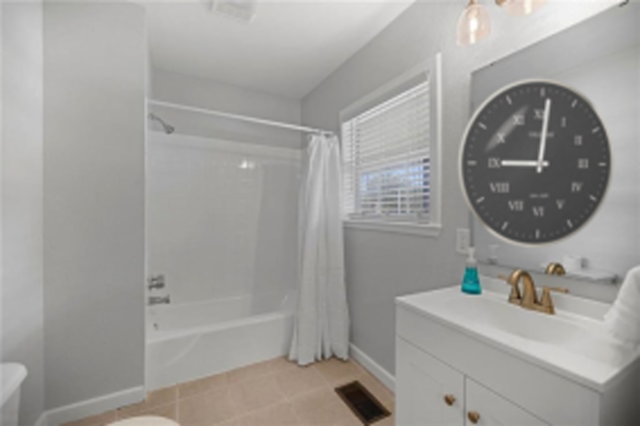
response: 9h01
